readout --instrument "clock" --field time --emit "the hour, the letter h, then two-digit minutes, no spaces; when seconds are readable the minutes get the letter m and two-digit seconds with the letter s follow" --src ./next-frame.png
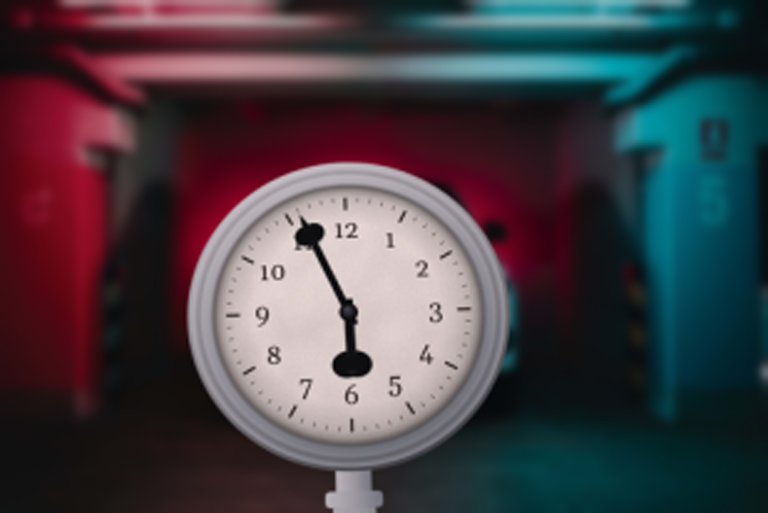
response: 5h56
